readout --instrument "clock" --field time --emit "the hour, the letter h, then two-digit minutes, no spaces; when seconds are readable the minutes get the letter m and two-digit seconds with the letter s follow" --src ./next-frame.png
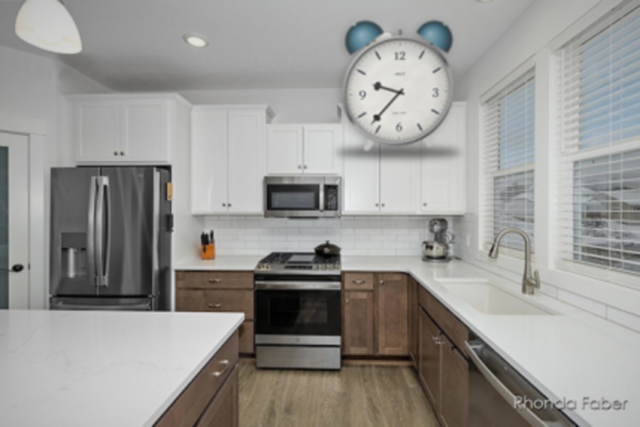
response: 9h37
